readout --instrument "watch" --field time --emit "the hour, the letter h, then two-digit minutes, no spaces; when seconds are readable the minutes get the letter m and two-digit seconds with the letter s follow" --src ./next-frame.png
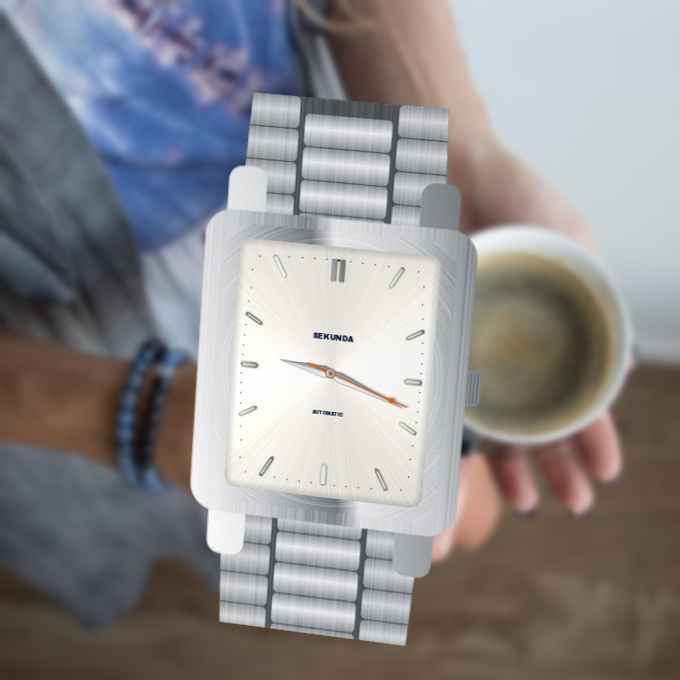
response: 9h18m18s
